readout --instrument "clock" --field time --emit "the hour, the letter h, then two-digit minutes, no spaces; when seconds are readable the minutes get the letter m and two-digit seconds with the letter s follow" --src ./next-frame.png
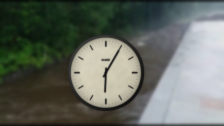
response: 6h05
